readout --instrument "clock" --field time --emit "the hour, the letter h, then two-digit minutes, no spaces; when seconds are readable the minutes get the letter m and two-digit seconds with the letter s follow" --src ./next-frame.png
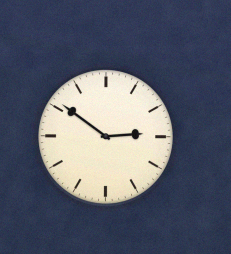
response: 2h51
